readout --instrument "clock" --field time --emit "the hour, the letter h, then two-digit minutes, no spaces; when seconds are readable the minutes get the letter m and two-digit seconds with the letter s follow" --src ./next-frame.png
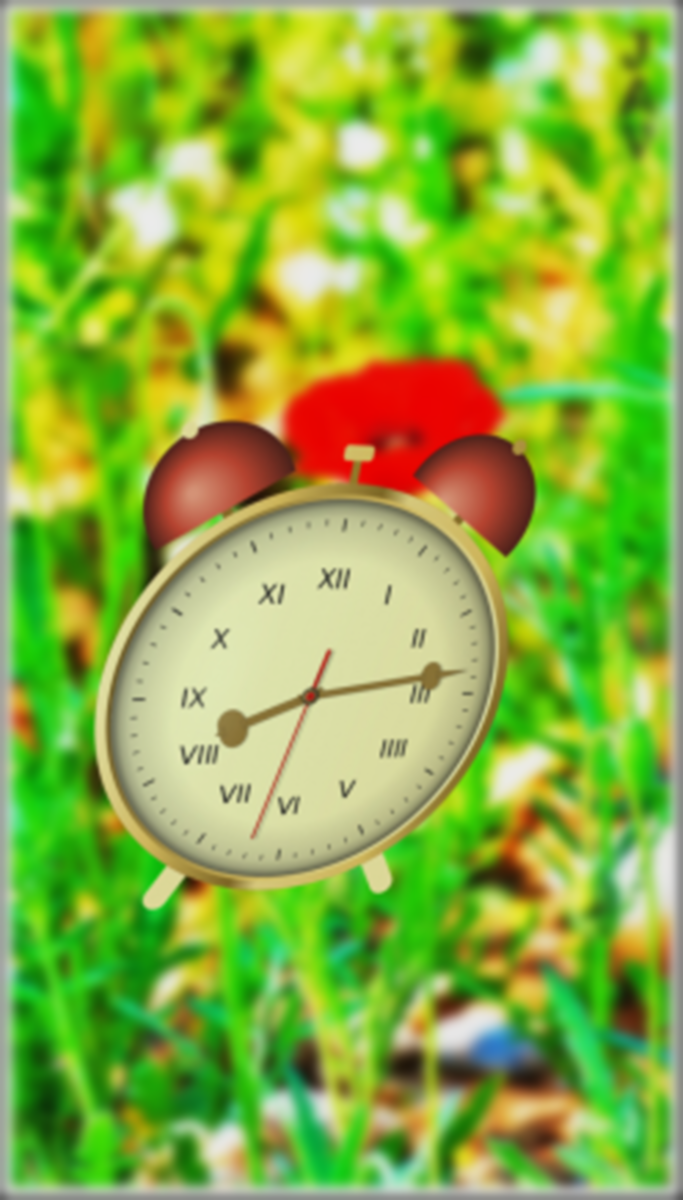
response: 8h13m32s
